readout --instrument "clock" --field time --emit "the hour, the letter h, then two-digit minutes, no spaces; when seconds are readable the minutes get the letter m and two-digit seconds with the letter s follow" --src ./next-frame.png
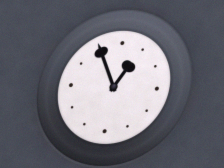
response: 12h55
